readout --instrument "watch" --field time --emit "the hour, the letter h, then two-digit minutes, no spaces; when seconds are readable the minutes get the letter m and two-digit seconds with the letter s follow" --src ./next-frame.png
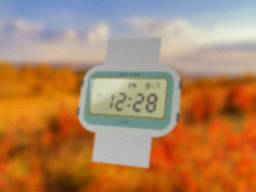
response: 12h28
